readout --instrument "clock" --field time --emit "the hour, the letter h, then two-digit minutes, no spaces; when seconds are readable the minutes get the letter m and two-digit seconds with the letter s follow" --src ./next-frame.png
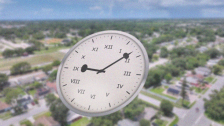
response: 9h08
